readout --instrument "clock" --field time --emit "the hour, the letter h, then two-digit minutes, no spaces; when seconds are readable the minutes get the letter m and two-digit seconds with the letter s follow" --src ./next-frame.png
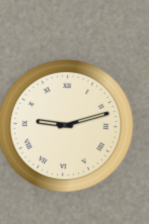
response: 9h12
